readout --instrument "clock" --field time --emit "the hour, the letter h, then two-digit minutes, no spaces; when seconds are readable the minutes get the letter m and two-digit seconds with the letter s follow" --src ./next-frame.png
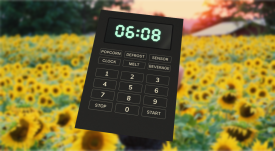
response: 6h08
